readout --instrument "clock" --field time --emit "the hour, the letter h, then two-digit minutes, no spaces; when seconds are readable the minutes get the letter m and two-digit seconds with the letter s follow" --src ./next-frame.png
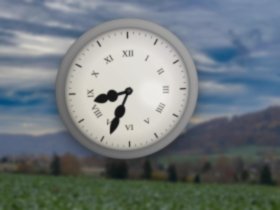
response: 8h34
